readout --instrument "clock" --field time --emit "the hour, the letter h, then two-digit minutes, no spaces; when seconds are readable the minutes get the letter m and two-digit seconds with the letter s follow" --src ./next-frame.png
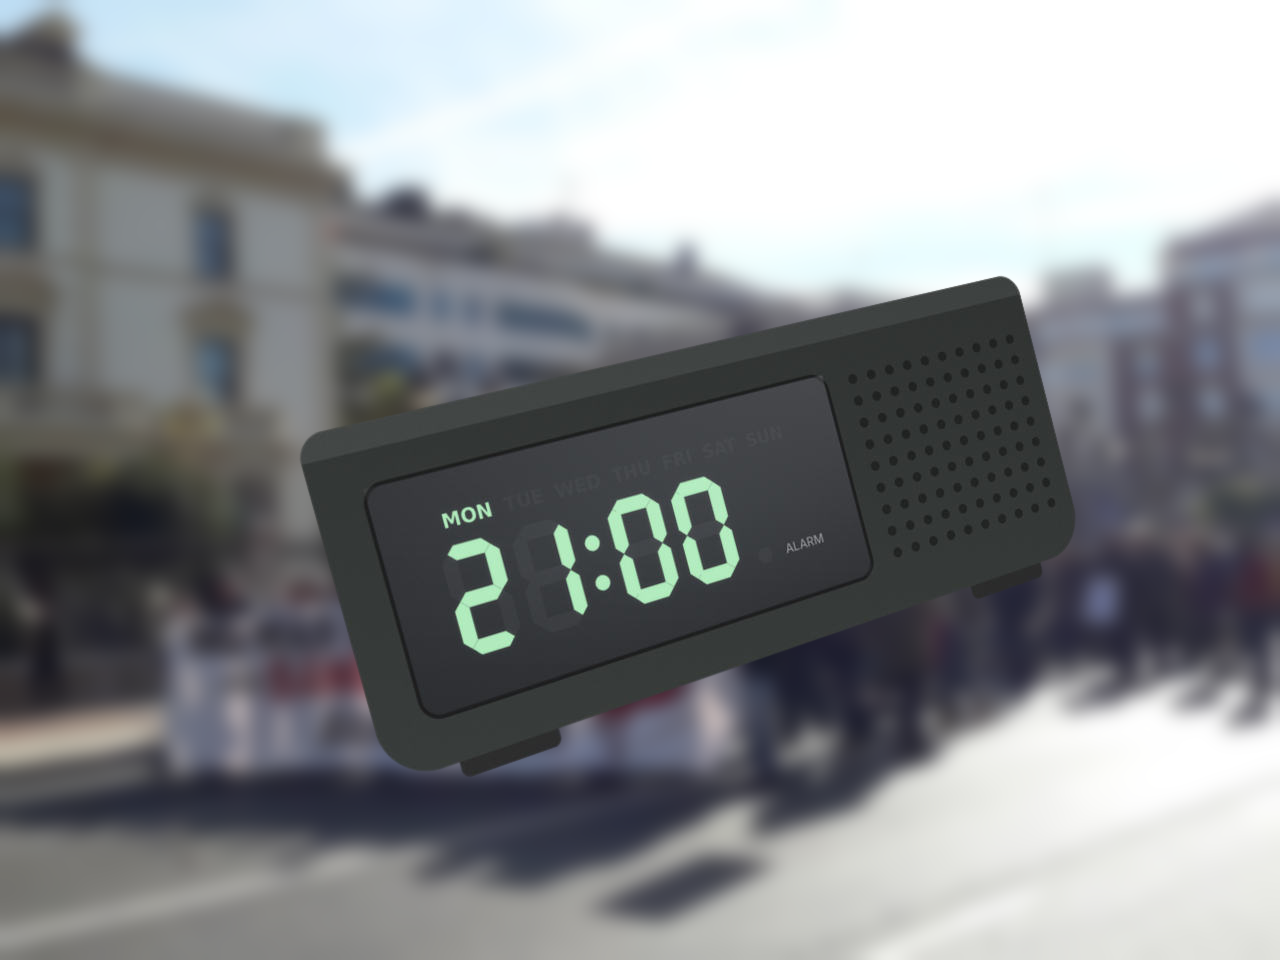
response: 21h00
